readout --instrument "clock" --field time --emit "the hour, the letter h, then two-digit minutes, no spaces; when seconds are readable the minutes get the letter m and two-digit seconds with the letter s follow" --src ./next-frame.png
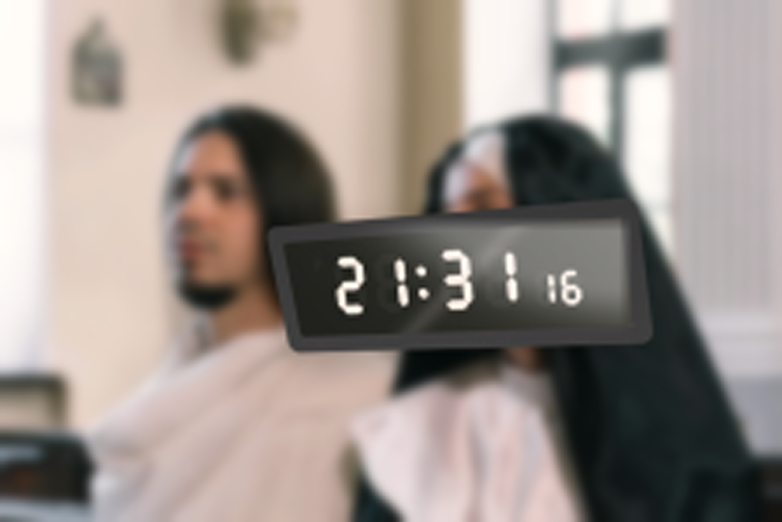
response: 21h31m16s
